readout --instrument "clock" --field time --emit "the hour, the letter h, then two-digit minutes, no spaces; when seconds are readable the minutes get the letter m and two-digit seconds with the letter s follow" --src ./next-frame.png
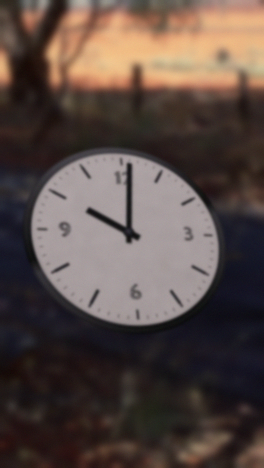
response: 10h01
